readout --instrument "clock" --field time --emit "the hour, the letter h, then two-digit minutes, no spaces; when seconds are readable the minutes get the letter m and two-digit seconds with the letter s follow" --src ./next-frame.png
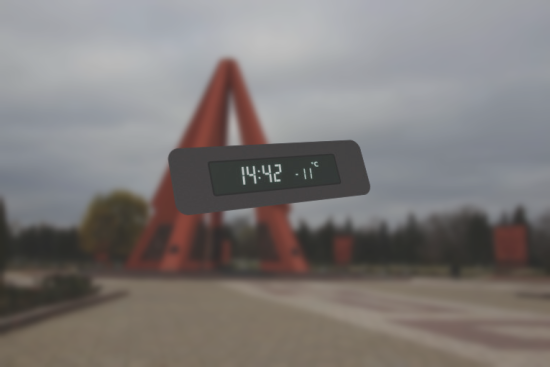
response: 14h42
